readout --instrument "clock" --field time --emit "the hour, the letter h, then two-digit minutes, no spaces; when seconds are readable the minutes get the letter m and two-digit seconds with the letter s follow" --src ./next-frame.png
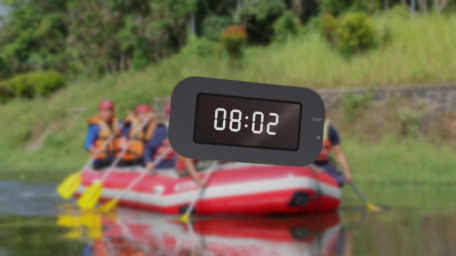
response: 8h02
